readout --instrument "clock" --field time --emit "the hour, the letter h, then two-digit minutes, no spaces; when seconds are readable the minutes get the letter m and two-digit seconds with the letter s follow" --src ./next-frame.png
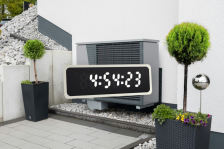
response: 4h54m23s
